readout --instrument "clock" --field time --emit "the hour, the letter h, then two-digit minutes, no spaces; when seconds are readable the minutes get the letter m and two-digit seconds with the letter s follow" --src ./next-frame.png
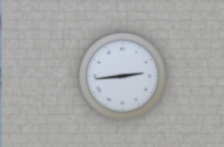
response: 2h44
